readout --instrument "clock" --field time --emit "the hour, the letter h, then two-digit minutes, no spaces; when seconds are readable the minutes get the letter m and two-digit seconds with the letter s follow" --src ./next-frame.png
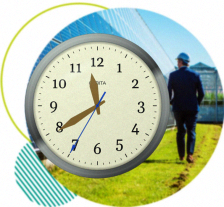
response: 11h39m35s
